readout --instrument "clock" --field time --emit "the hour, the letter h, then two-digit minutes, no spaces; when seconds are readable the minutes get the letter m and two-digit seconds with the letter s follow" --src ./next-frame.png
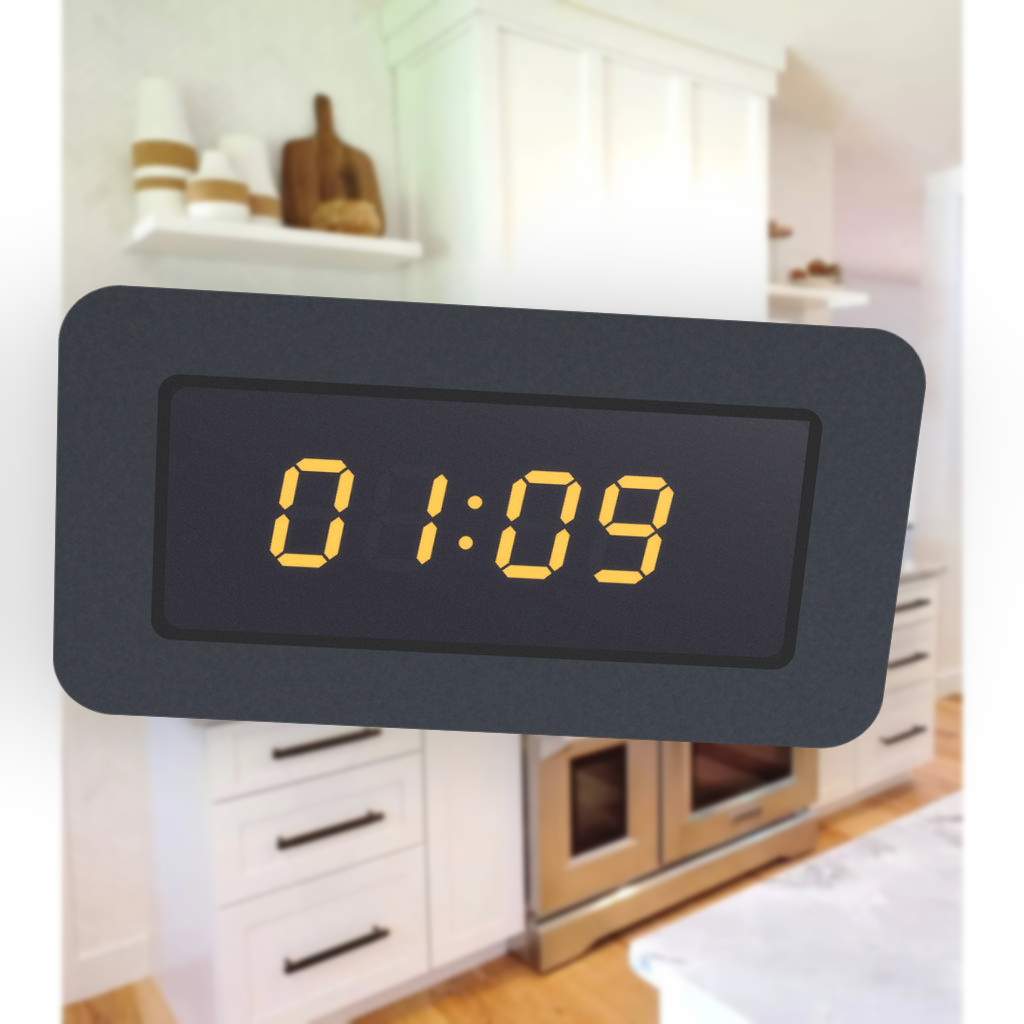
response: 1h09
